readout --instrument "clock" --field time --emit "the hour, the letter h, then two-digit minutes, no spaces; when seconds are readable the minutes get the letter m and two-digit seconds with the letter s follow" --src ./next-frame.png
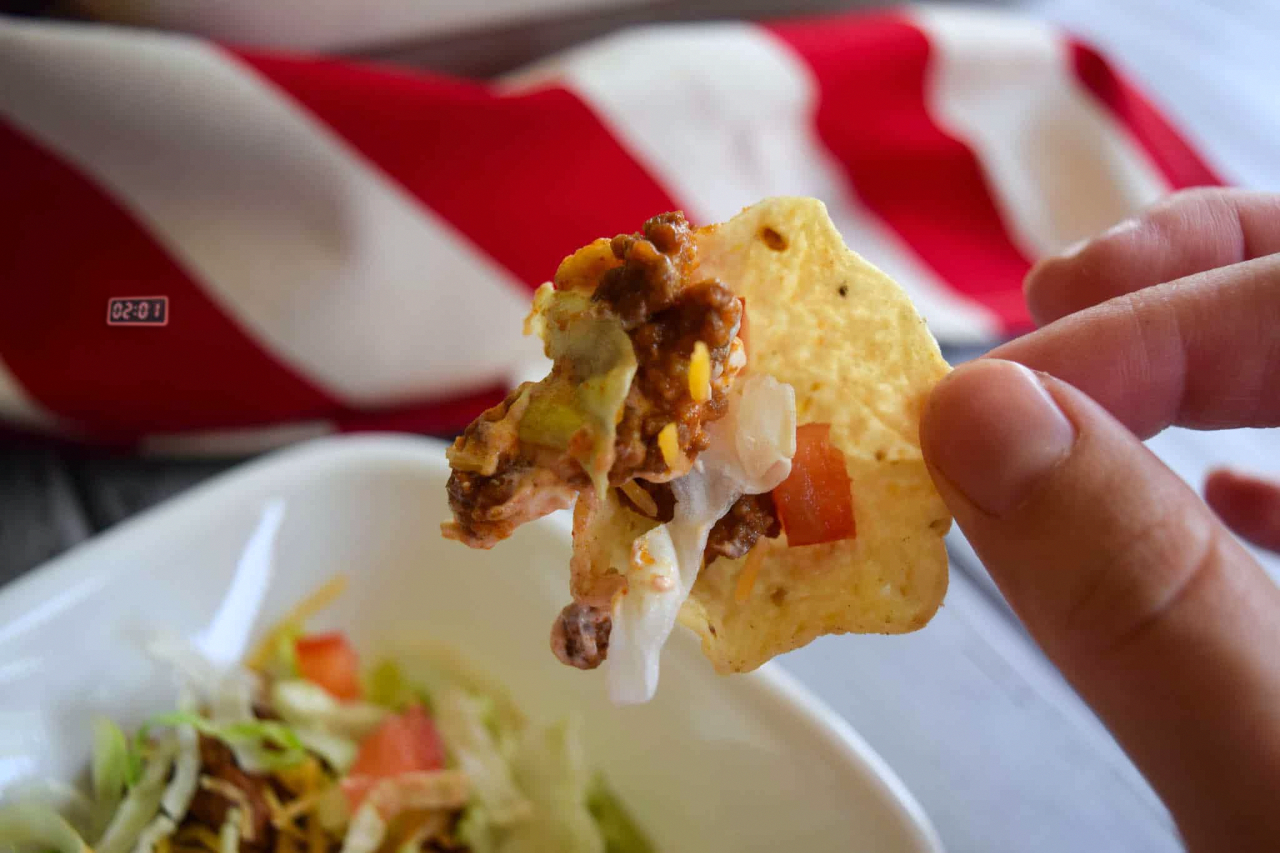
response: 2h01
